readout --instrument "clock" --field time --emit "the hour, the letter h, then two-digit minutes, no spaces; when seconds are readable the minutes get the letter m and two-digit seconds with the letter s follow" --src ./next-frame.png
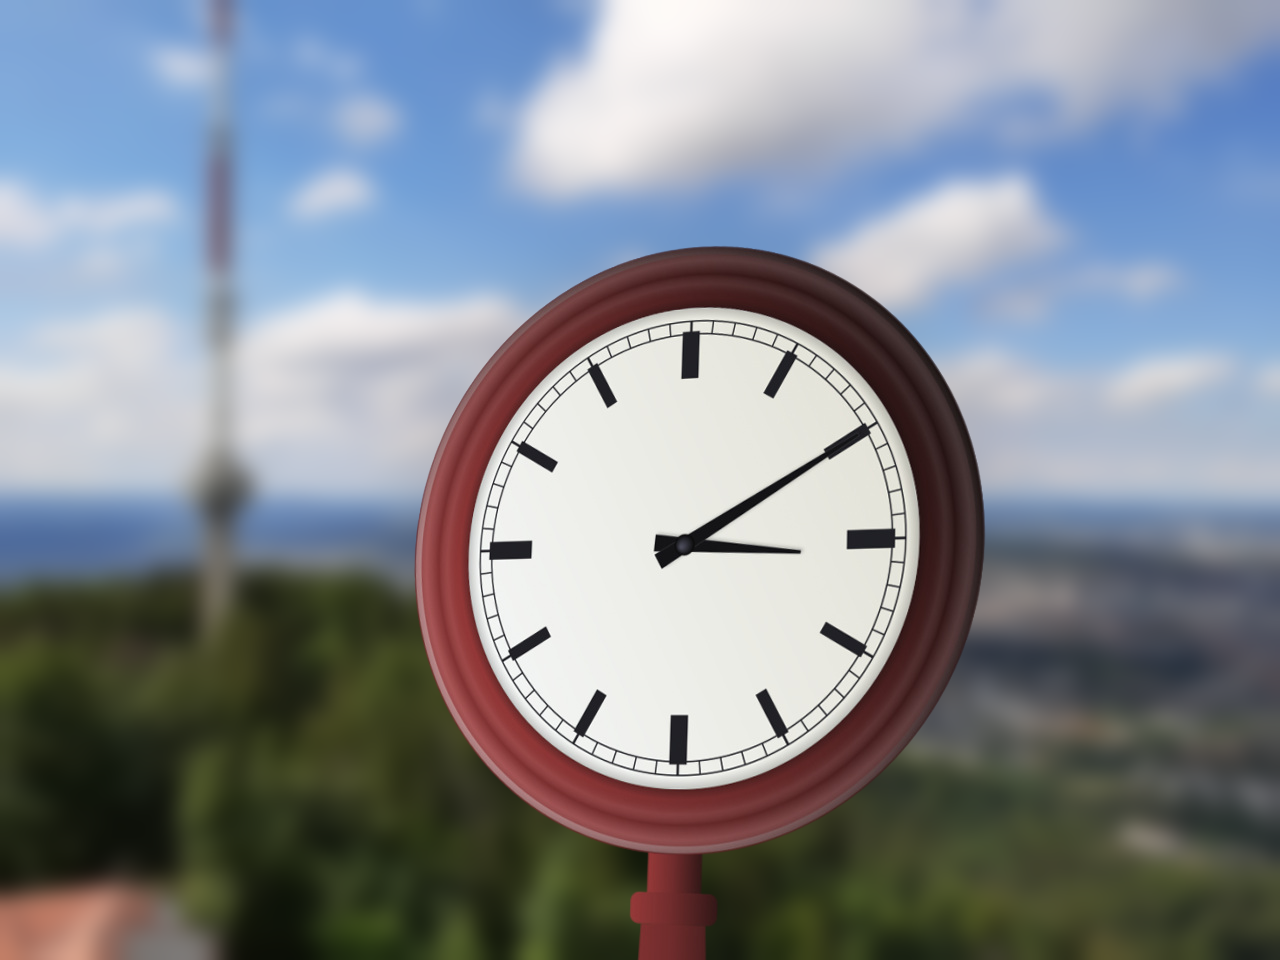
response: 3h10
